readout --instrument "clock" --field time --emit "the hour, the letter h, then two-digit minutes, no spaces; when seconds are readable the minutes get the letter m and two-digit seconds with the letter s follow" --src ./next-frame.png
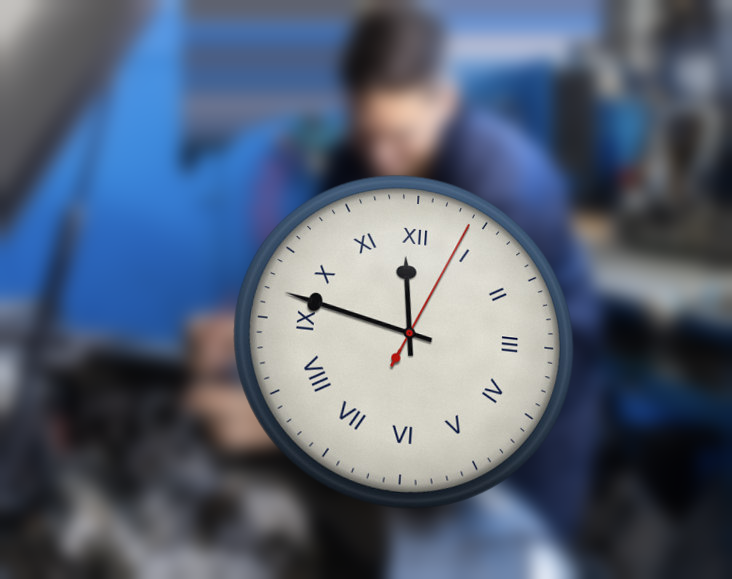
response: 11h47m04s
